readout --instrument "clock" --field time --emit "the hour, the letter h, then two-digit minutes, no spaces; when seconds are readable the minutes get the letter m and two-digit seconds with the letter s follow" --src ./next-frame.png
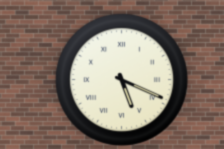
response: 5h19
